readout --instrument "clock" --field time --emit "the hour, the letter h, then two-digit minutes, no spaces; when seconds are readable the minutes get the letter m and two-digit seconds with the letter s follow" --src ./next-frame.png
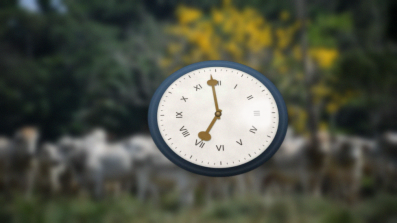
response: 6h59
